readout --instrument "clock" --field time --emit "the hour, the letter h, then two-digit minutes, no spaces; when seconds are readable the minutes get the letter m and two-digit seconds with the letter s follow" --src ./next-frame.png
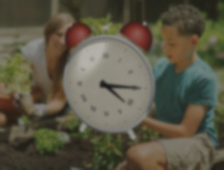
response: 4h15
